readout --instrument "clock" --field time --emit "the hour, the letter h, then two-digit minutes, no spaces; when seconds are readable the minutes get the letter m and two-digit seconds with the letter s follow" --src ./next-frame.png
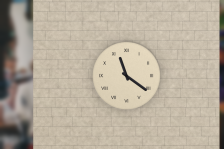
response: 11h21
